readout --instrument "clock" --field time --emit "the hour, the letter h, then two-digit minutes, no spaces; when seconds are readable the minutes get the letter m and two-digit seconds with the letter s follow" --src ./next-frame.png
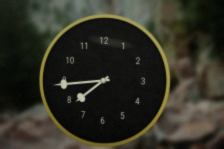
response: 7h44
